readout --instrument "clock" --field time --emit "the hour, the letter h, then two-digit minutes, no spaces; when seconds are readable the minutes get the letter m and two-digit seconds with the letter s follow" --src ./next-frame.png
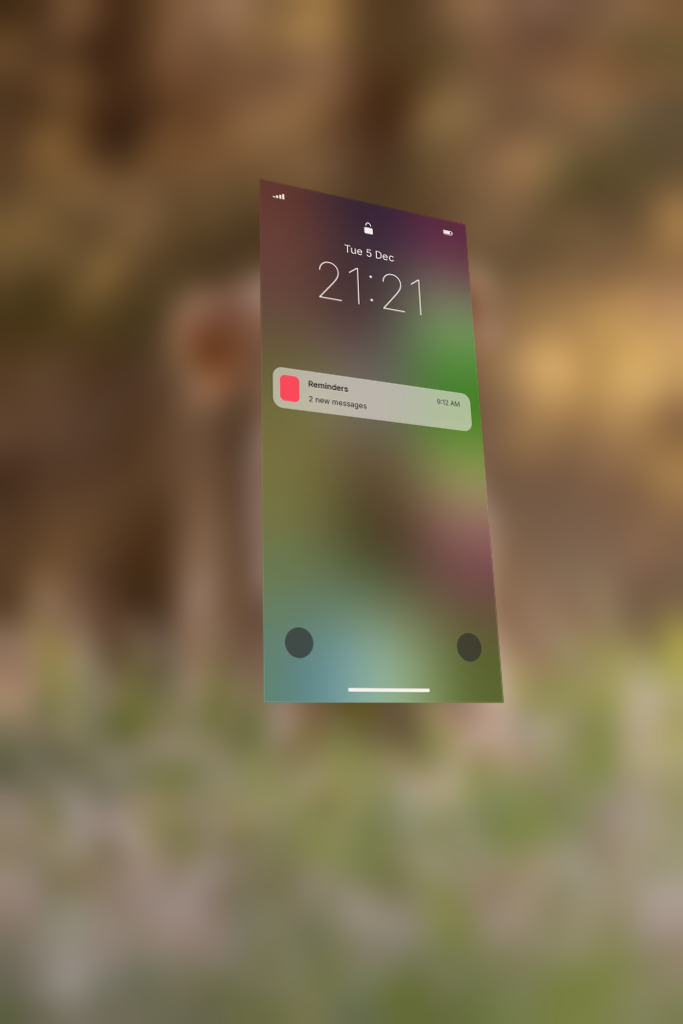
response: 21h21
